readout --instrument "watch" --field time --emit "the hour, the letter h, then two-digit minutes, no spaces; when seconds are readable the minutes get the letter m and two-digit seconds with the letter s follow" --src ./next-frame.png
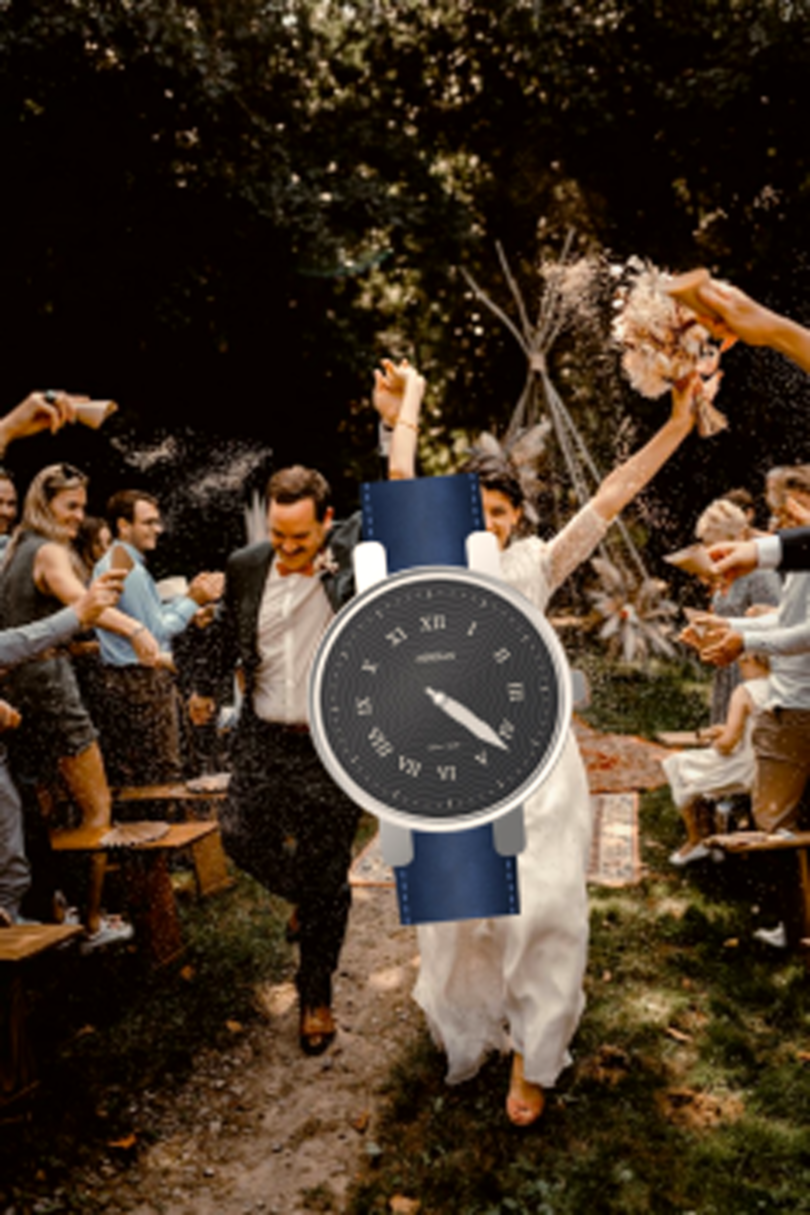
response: 4h22
